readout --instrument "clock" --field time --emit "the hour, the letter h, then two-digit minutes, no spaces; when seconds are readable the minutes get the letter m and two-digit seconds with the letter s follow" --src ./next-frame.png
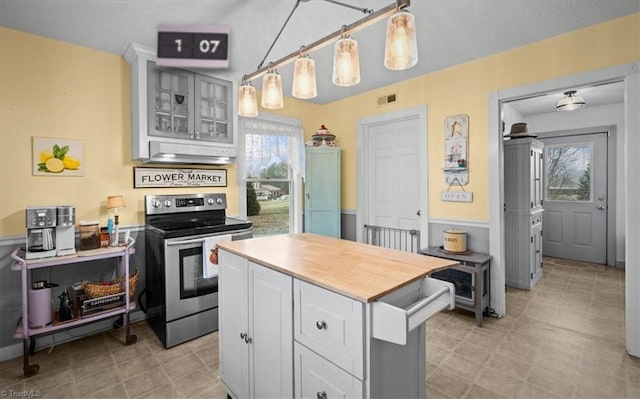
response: 1h07
